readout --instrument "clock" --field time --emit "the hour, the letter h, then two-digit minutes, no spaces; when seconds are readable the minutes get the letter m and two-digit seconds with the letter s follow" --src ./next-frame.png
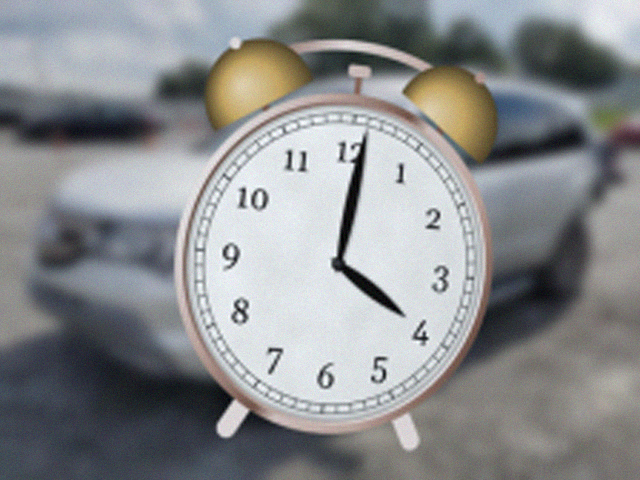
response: 4h01
